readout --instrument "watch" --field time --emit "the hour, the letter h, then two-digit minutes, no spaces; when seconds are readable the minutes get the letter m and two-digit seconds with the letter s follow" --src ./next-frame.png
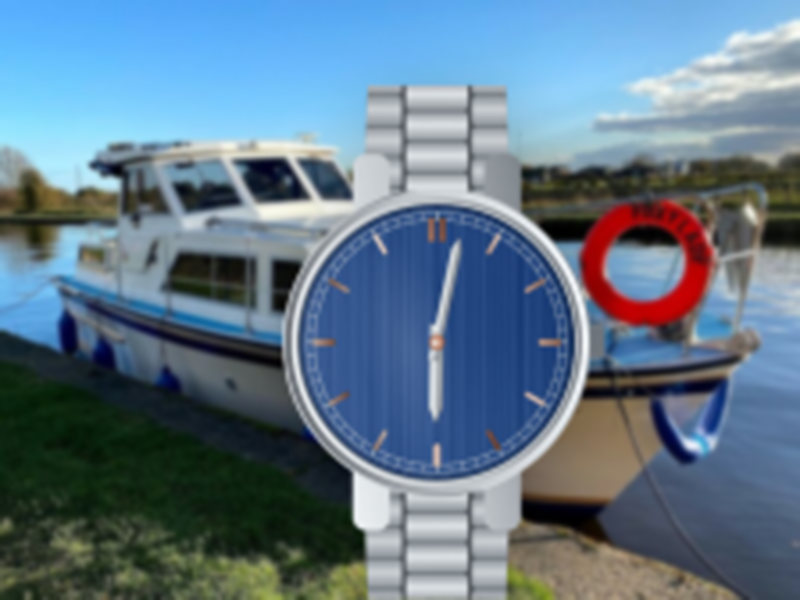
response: 6h02
